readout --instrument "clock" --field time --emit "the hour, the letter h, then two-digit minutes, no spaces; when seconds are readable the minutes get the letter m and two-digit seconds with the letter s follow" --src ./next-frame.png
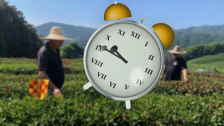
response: 9h46
